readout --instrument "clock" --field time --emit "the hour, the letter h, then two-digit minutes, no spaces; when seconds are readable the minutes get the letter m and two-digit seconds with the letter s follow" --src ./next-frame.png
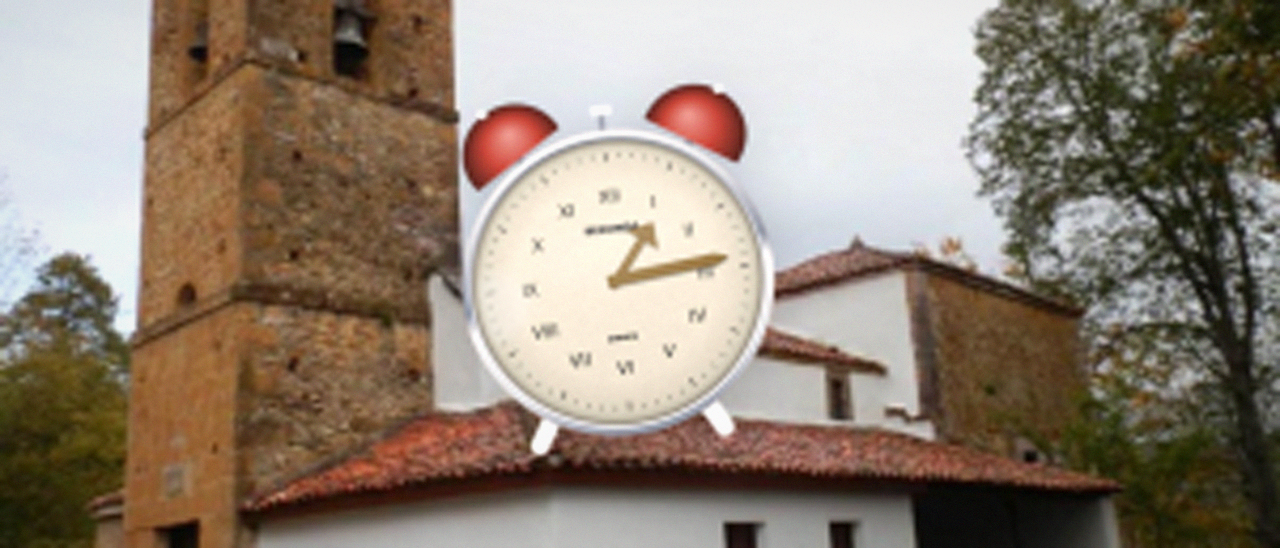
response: 1h14
